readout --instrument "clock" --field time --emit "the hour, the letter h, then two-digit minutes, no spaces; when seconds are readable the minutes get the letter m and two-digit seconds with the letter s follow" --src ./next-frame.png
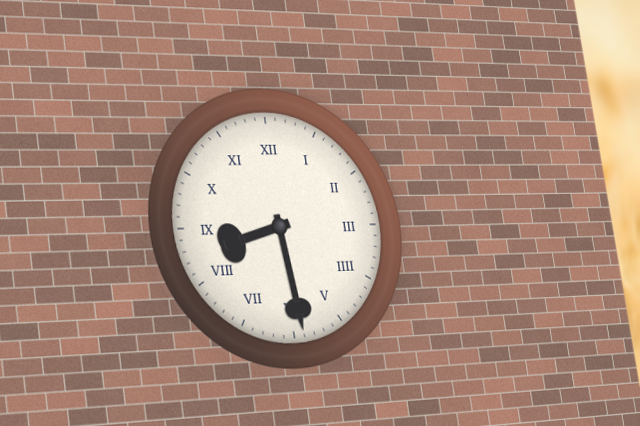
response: 8h29
